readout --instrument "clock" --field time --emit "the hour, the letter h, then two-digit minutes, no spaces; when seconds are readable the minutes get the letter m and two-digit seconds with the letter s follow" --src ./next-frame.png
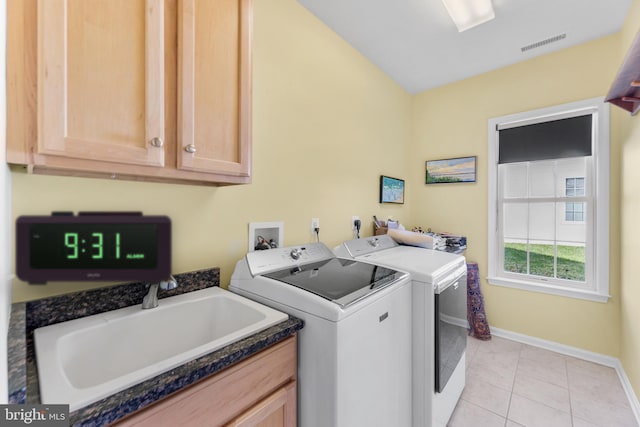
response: 9h31
